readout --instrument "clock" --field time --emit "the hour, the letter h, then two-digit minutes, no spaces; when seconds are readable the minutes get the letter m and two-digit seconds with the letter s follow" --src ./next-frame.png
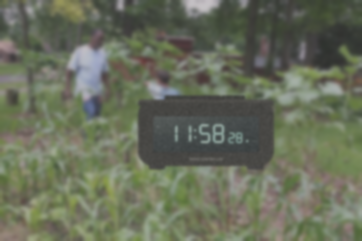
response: 11h58
